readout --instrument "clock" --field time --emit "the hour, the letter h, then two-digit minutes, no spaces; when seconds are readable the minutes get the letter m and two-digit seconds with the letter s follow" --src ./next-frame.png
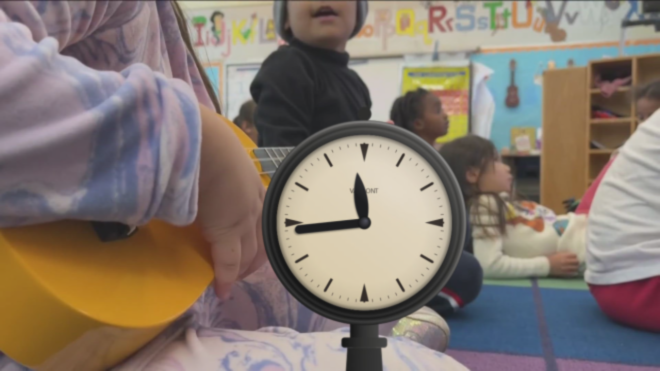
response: 11h44
